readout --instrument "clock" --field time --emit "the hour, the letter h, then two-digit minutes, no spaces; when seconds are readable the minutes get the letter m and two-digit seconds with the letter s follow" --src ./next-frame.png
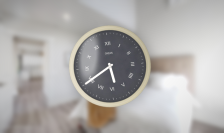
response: 5h40
